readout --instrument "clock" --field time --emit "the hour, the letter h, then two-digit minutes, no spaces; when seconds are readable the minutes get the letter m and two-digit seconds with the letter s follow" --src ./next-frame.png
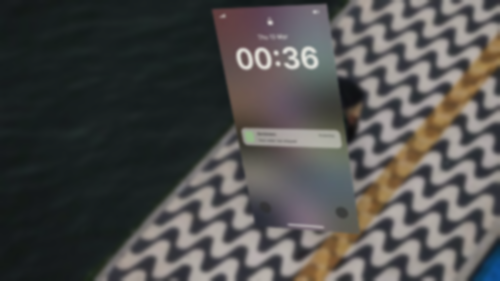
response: 0h36
